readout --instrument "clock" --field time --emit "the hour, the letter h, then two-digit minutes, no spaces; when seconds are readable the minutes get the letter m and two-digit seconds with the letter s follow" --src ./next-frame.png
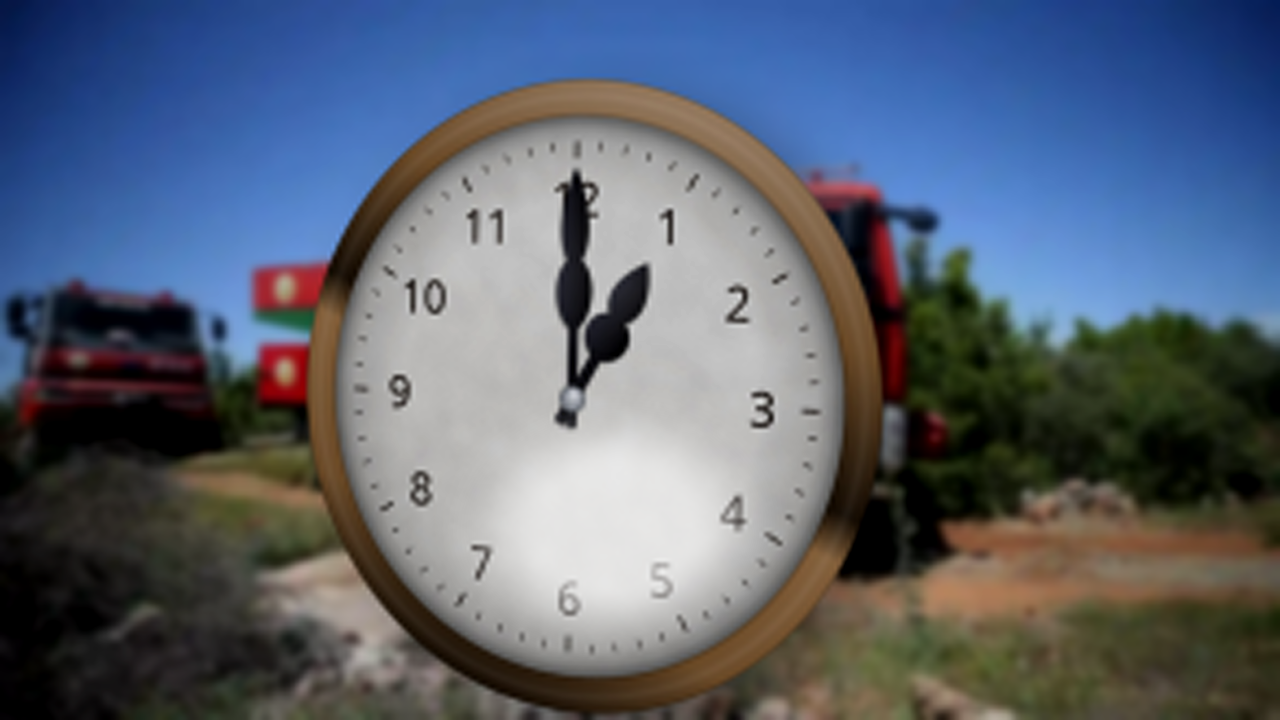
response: 1h00
